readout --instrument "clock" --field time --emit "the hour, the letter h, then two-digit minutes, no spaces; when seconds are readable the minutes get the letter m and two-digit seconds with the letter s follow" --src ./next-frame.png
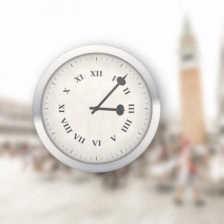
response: 3h07
